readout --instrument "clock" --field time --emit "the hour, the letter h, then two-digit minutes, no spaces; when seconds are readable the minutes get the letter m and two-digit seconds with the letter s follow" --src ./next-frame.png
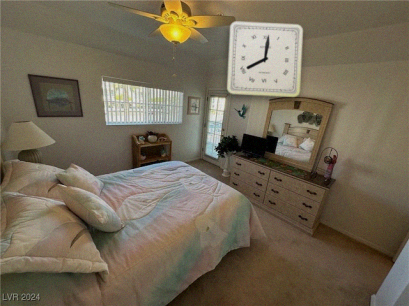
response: 8h01
